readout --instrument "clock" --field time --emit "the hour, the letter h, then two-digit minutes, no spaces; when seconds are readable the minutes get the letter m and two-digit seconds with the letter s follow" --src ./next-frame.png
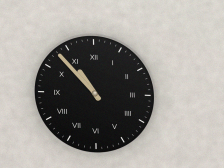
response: 10h53
